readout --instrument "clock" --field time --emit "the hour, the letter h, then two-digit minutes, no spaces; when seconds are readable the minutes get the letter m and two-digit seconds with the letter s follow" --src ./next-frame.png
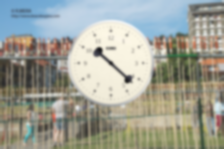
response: 10h22
